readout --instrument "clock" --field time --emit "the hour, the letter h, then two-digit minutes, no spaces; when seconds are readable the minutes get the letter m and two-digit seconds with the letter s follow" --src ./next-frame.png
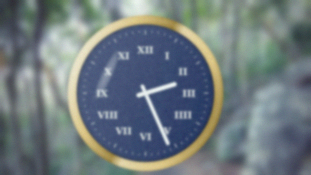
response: 2h26
